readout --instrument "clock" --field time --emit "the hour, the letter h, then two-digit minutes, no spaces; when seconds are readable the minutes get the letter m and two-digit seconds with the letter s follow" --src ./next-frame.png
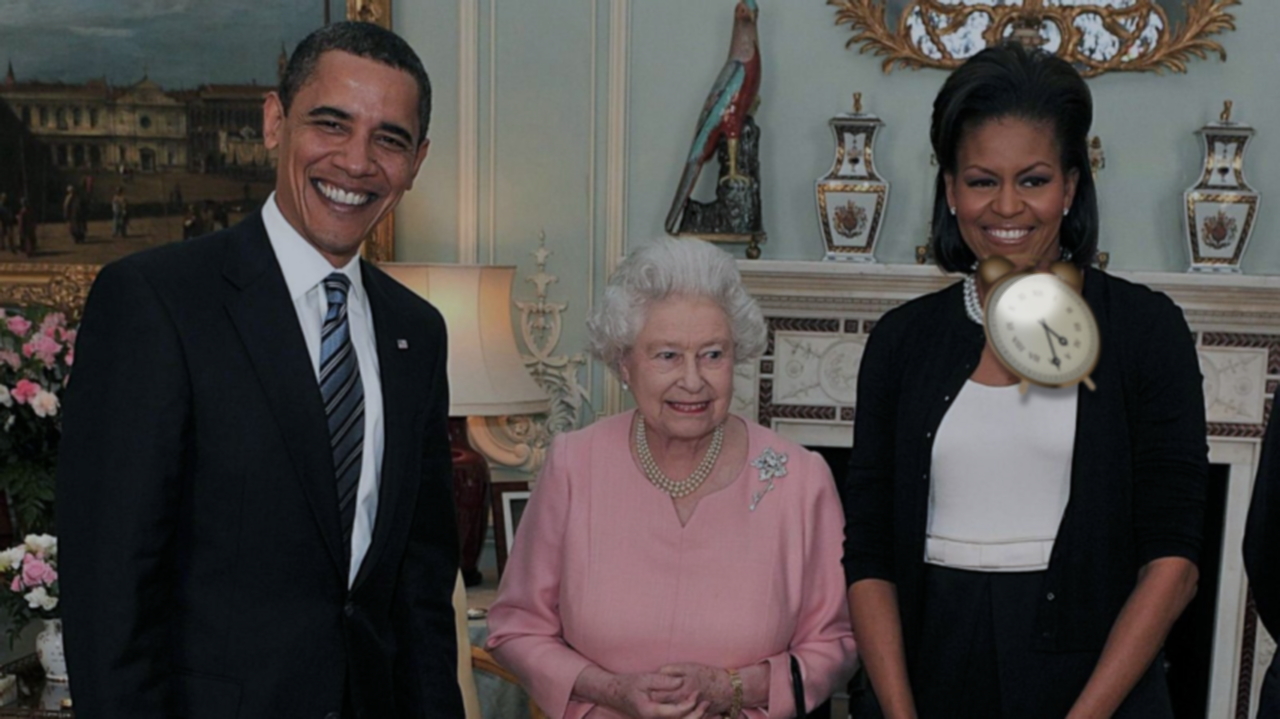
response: 4h29
